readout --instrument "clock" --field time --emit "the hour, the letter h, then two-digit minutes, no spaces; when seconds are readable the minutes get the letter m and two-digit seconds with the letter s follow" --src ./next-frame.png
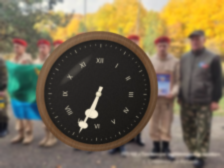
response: 6h34
